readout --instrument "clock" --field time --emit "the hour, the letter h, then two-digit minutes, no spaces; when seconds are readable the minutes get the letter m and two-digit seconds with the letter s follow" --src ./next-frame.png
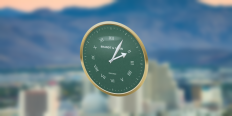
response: 2h05
